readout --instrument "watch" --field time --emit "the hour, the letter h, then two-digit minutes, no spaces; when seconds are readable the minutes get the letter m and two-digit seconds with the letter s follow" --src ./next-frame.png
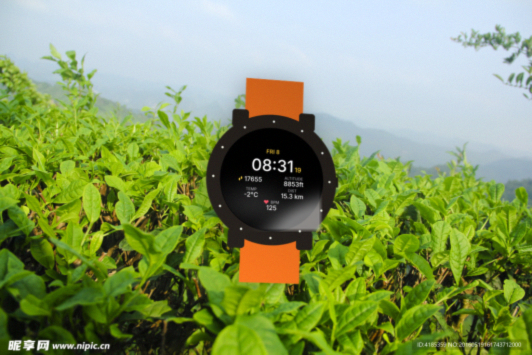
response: 8h31
